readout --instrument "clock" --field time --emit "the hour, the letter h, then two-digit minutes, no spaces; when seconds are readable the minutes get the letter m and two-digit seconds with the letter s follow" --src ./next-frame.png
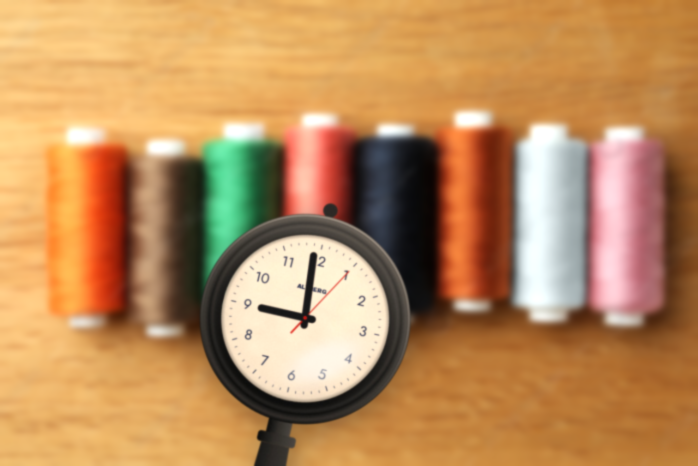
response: 8h59m05s
